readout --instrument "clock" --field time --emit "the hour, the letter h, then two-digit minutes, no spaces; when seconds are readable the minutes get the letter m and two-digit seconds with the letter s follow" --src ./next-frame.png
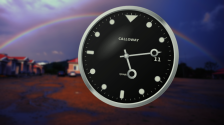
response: 5h13
